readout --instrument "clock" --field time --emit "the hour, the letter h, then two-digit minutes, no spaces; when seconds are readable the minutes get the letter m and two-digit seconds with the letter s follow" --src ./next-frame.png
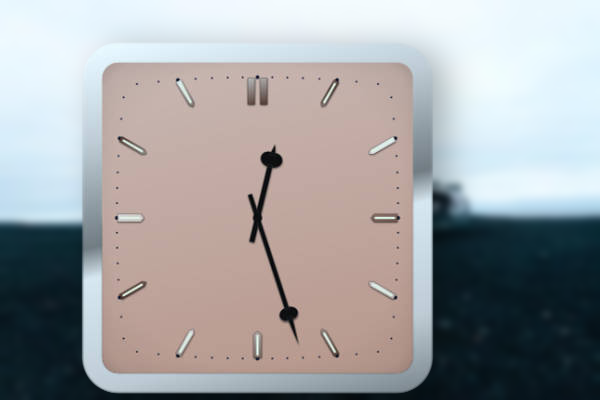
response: 12h27
